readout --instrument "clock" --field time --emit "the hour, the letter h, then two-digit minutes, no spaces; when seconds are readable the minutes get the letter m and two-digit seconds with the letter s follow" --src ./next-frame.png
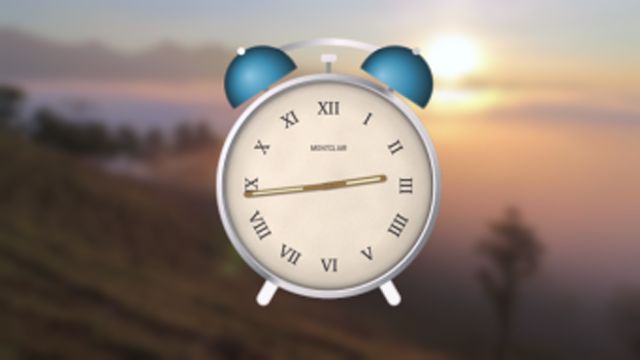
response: 2h44
